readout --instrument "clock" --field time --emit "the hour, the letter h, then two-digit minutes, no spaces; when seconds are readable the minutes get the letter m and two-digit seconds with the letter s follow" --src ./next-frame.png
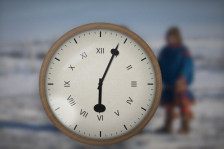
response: 6h04
